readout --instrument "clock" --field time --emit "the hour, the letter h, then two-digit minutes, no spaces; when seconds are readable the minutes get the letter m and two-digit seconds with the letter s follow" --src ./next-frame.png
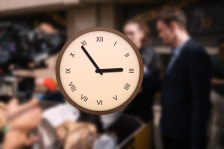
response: 2h54
